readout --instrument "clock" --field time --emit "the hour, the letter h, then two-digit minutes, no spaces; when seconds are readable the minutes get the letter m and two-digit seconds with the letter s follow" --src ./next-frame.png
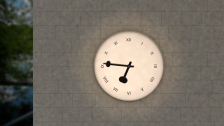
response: 6h46
